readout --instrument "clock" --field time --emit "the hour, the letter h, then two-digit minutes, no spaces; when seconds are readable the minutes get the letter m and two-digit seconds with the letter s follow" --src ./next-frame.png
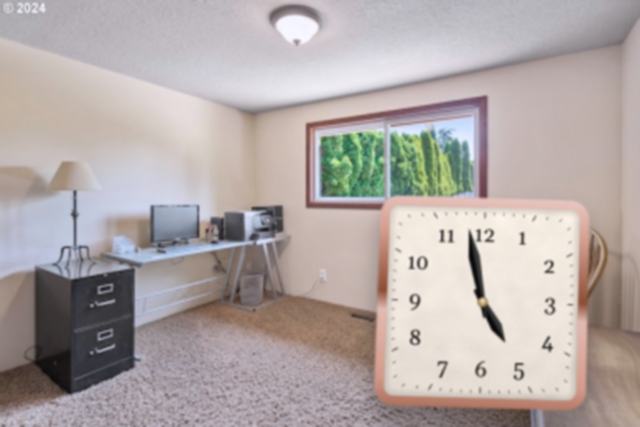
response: 4h58
